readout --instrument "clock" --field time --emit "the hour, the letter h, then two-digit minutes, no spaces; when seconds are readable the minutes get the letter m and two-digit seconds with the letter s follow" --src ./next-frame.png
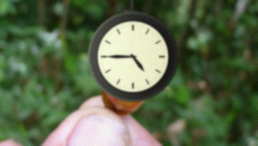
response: 4h45
